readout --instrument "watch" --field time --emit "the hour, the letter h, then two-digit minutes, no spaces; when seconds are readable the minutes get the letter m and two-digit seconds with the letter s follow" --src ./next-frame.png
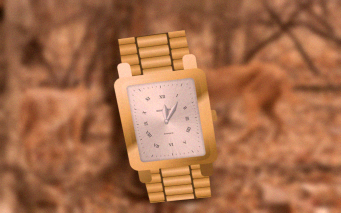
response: 12h06
